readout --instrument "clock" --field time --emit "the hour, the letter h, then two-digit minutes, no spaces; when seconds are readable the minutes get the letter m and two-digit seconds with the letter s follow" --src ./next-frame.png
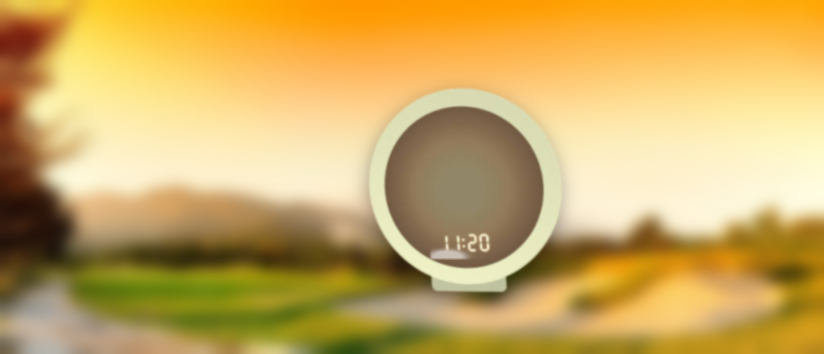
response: 11h20
